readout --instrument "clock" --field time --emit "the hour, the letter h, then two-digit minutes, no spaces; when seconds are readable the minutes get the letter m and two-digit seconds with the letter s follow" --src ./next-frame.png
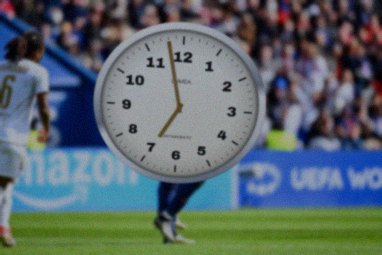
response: 6h58
